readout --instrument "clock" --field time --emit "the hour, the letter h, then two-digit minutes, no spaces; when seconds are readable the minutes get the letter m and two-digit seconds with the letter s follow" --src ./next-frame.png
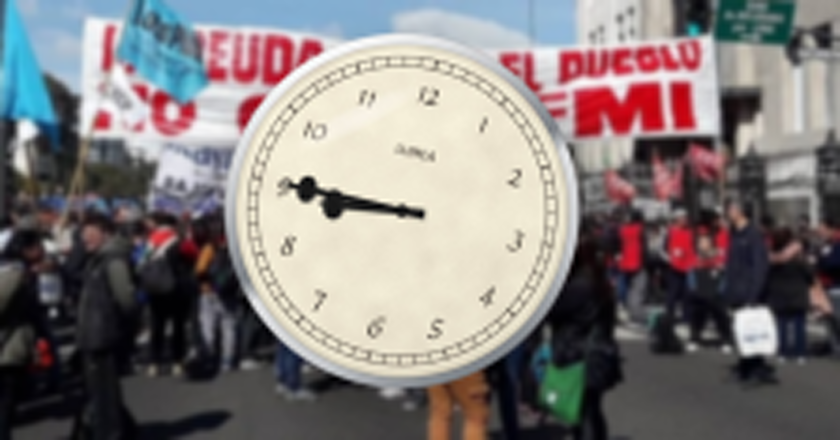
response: 8h45
